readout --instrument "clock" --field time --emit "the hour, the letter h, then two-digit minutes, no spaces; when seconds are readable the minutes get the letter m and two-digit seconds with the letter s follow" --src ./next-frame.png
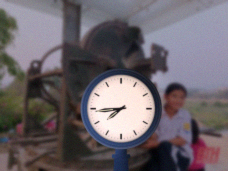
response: 7h44
